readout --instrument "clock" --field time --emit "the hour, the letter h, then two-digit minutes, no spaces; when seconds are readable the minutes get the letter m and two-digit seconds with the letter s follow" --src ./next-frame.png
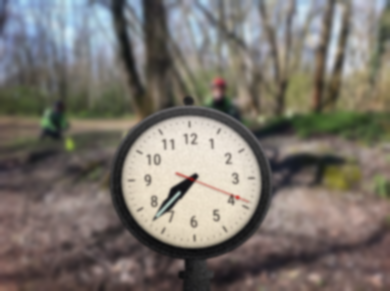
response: 7h37m19s
